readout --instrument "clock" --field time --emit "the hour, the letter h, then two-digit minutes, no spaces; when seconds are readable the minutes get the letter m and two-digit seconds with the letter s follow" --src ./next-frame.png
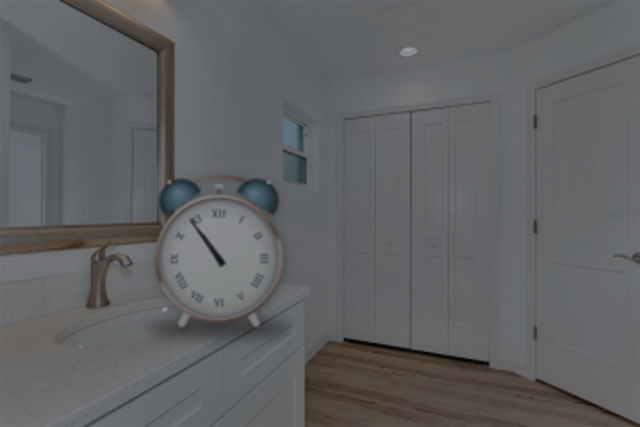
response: 10h54
